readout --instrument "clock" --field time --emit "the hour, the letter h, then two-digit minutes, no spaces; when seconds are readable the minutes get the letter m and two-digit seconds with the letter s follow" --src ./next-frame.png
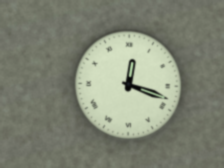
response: 12h18
